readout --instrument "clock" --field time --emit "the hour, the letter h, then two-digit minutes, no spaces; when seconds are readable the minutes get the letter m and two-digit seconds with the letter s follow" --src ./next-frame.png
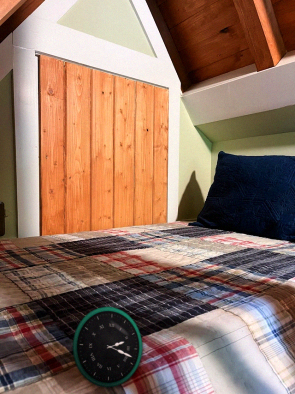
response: 2h18
